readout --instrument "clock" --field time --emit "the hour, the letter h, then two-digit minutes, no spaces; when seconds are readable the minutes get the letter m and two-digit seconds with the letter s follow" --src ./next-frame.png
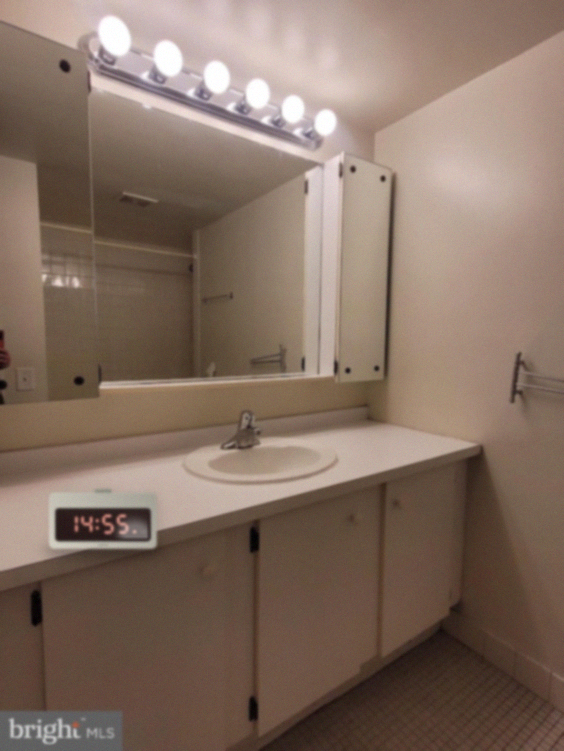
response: 14h55
